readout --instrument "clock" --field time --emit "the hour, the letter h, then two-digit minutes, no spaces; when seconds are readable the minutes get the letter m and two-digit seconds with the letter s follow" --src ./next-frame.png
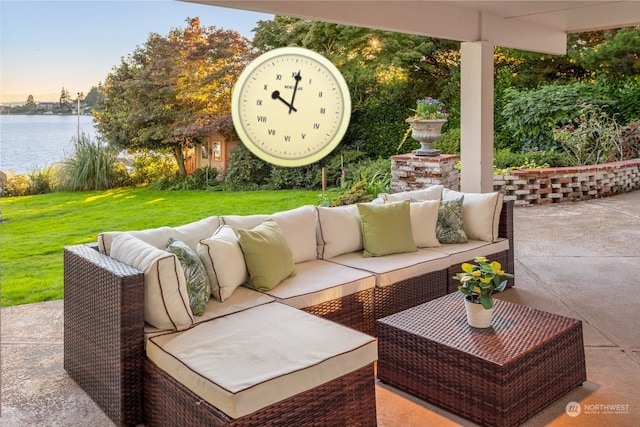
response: 10h01
